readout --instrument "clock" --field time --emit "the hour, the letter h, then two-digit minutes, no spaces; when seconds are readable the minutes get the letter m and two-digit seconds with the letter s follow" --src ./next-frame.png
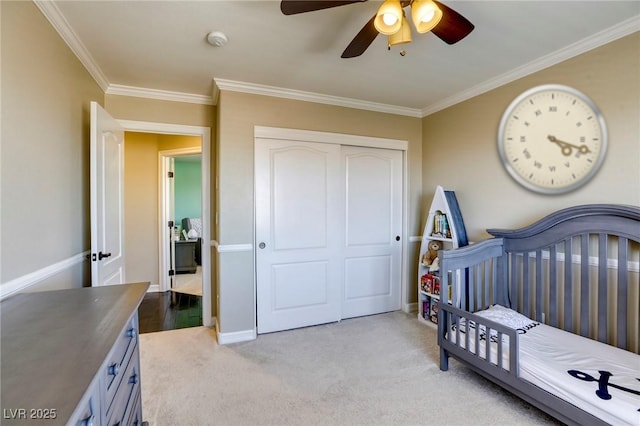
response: 4h18
